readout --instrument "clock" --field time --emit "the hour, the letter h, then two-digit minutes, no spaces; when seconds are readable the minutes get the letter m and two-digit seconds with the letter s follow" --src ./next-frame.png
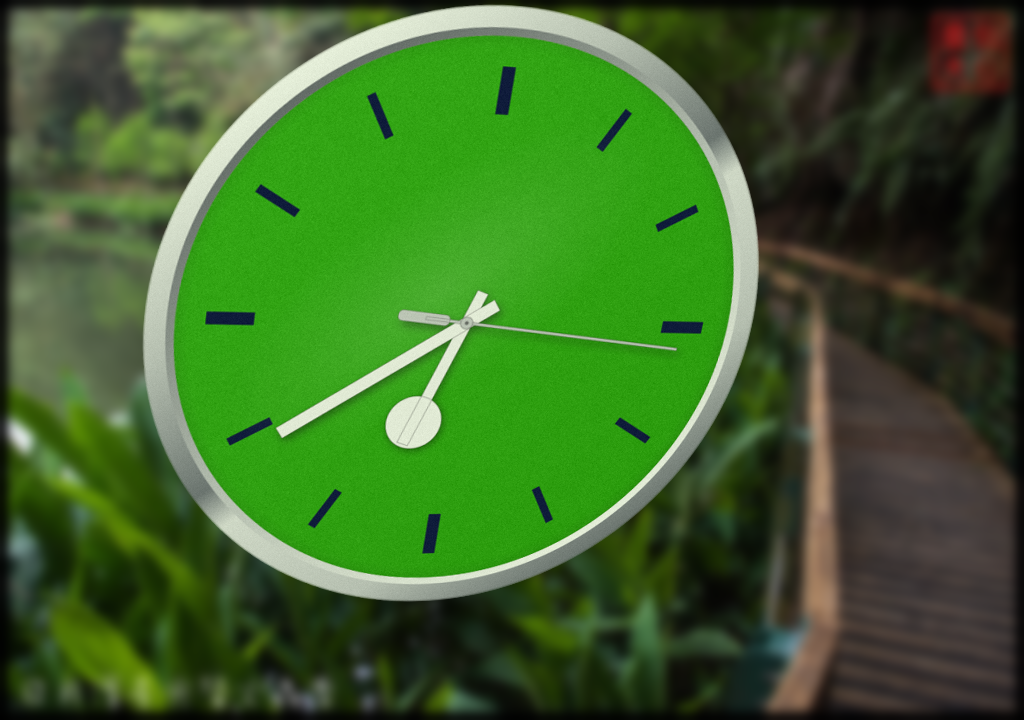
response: 6h39m16s
